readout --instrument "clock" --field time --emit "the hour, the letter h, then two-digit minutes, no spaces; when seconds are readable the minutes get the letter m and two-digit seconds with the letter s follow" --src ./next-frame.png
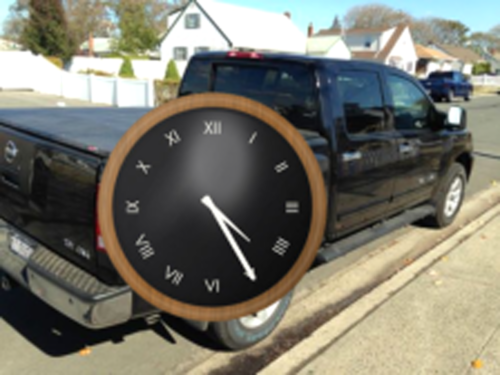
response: 4h25
